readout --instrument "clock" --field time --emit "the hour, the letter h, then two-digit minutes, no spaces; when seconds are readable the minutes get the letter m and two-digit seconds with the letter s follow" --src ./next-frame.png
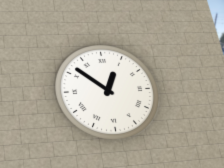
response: 12h52
